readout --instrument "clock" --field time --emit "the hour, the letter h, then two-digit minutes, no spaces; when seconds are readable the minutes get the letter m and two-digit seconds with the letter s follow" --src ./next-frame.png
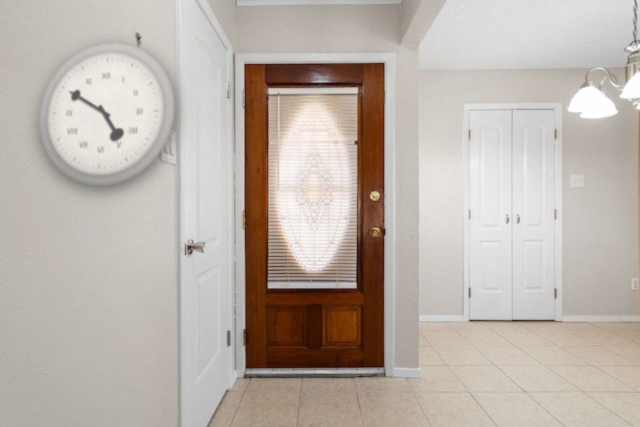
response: 4h50
